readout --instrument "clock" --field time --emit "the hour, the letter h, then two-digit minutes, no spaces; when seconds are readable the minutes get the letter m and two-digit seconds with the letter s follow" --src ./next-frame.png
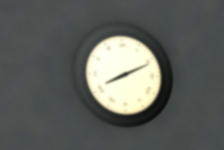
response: 8h11
